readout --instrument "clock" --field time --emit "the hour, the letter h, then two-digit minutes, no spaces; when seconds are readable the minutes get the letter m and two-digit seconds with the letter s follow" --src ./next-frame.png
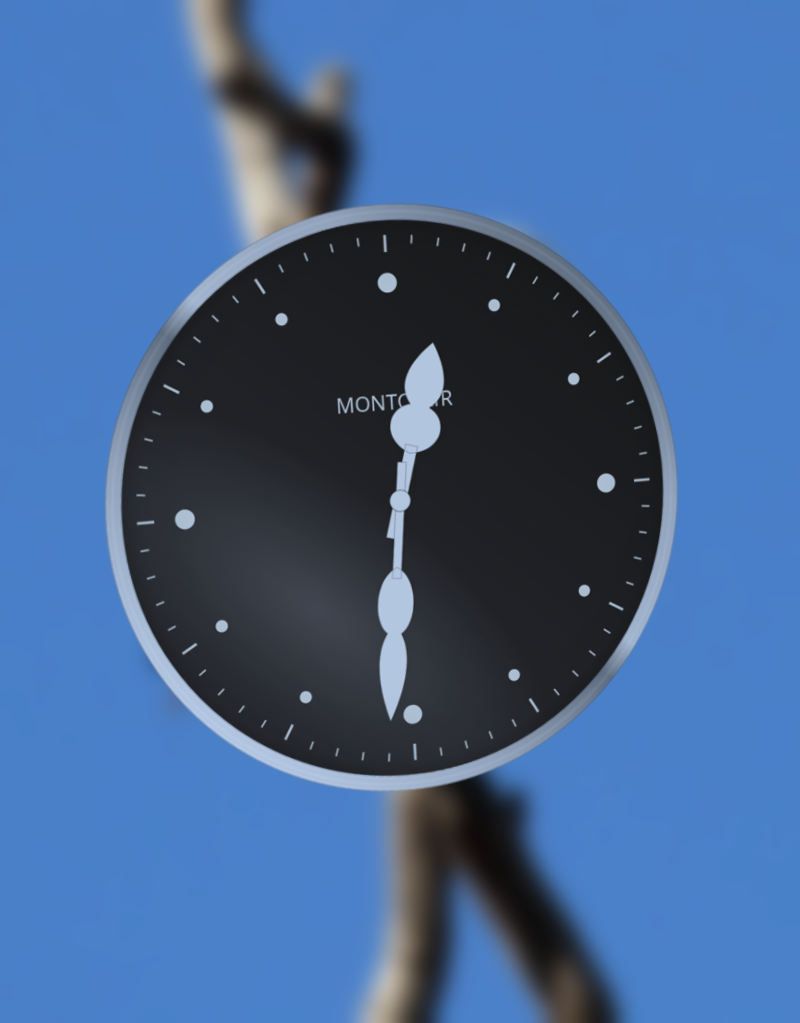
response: 12h31
